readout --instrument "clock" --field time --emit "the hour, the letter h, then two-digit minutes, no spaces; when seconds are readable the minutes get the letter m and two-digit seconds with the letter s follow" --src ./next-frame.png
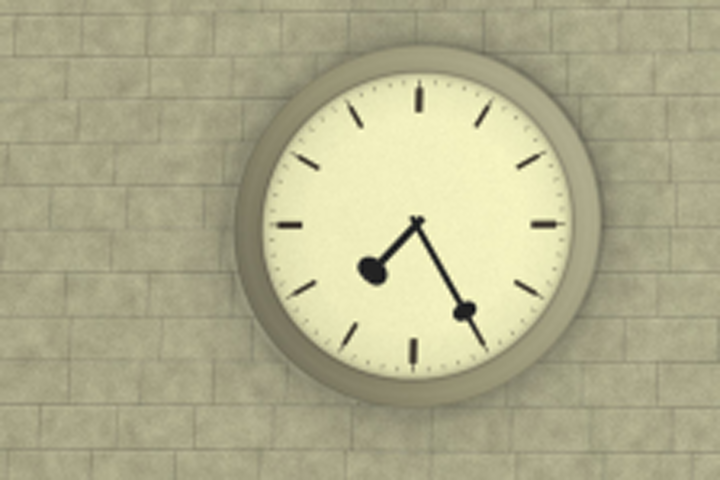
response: 7h25
